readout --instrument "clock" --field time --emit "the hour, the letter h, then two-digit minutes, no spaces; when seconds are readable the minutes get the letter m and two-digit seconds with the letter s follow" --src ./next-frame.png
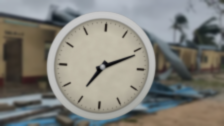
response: 7h11
